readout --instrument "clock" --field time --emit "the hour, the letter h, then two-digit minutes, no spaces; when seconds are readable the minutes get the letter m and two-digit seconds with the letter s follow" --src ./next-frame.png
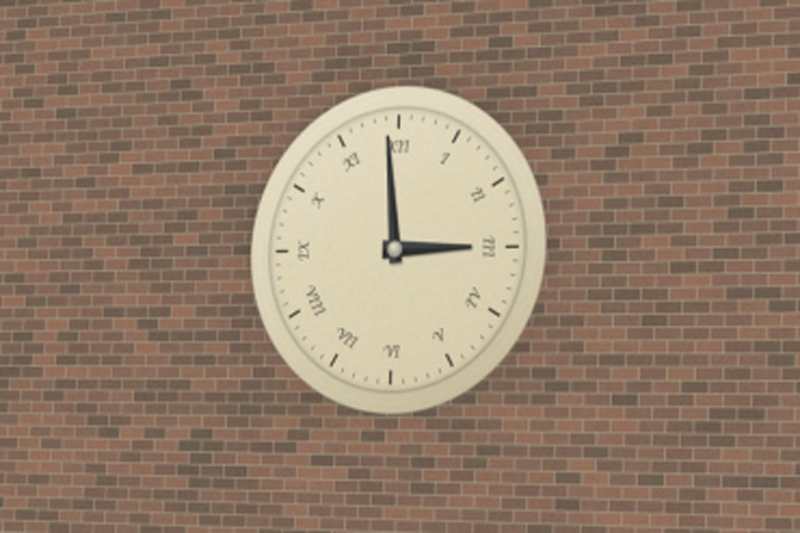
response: 2h59
